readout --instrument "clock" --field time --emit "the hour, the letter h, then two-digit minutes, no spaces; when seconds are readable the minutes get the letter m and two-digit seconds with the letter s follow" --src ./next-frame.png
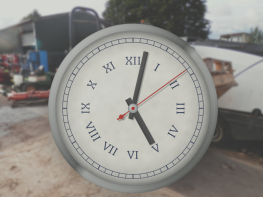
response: 5h02m09s
